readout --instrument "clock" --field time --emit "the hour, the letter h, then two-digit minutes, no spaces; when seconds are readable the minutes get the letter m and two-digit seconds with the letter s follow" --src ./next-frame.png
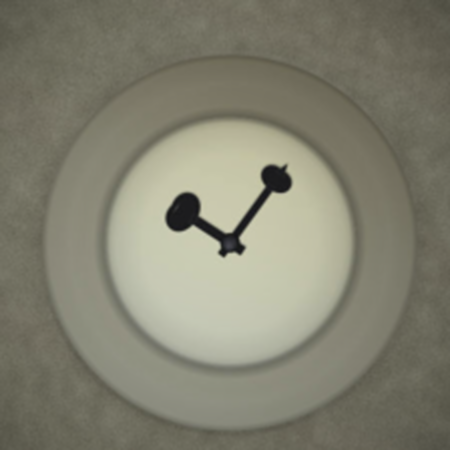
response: 10h06
